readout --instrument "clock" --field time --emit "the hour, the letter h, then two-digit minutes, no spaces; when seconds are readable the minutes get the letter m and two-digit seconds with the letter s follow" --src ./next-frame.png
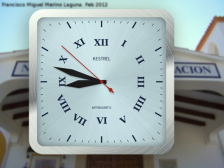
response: 8h47m52s
